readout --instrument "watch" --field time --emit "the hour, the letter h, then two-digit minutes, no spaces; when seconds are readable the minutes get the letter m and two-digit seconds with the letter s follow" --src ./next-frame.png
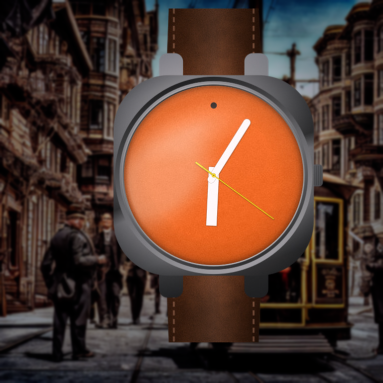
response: 6h05m21s
